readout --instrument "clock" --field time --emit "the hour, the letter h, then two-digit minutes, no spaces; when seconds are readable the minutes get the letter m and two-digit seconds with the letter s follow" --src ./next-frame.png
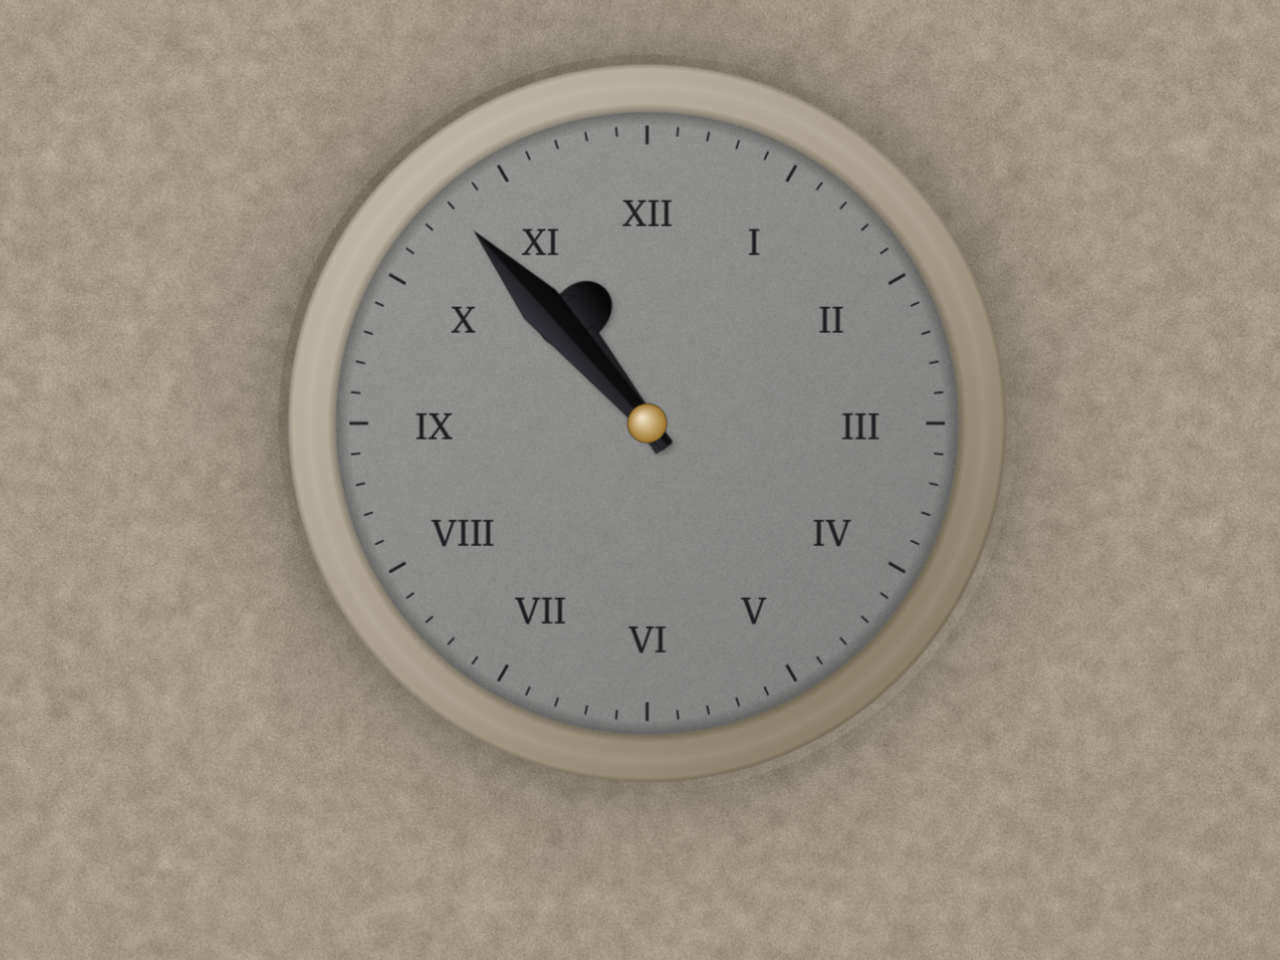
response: 10h53
